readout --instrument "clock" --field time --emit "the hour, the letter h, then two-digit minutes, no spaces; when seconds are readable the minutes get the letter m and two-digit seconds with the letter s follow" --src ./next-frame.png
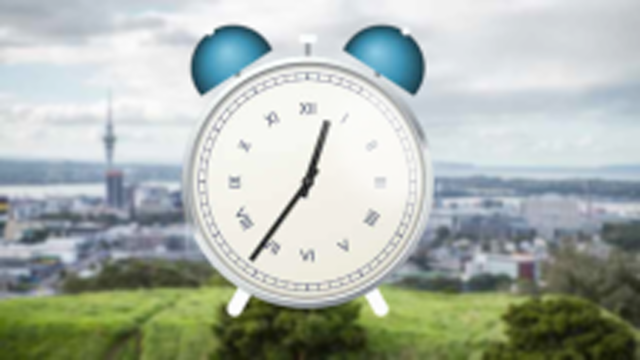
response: 12h36
